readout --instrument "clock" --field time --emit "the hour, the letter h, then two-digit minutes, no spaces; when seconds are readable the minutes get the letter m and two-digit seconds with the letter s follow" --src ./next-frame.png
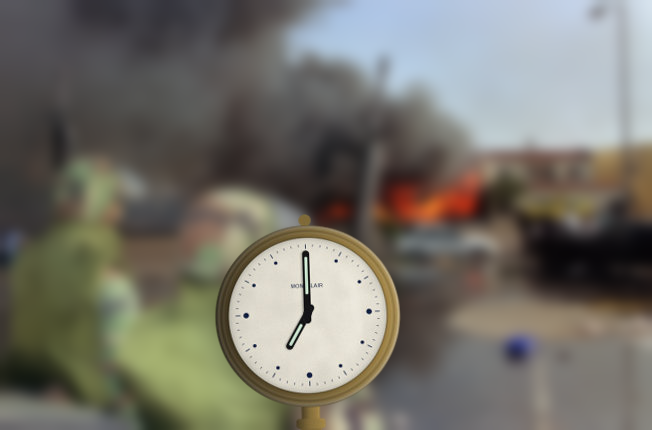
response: 7h00
